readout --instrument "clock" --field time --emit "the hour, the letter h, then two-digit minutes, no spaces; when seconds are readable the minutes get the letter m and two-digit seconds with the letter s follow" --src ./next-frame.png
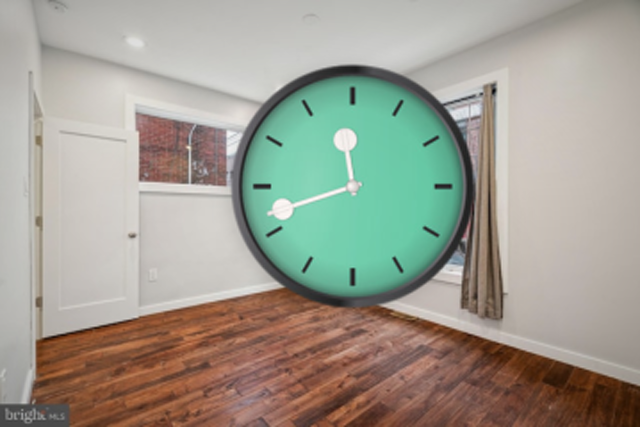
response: 11h42
